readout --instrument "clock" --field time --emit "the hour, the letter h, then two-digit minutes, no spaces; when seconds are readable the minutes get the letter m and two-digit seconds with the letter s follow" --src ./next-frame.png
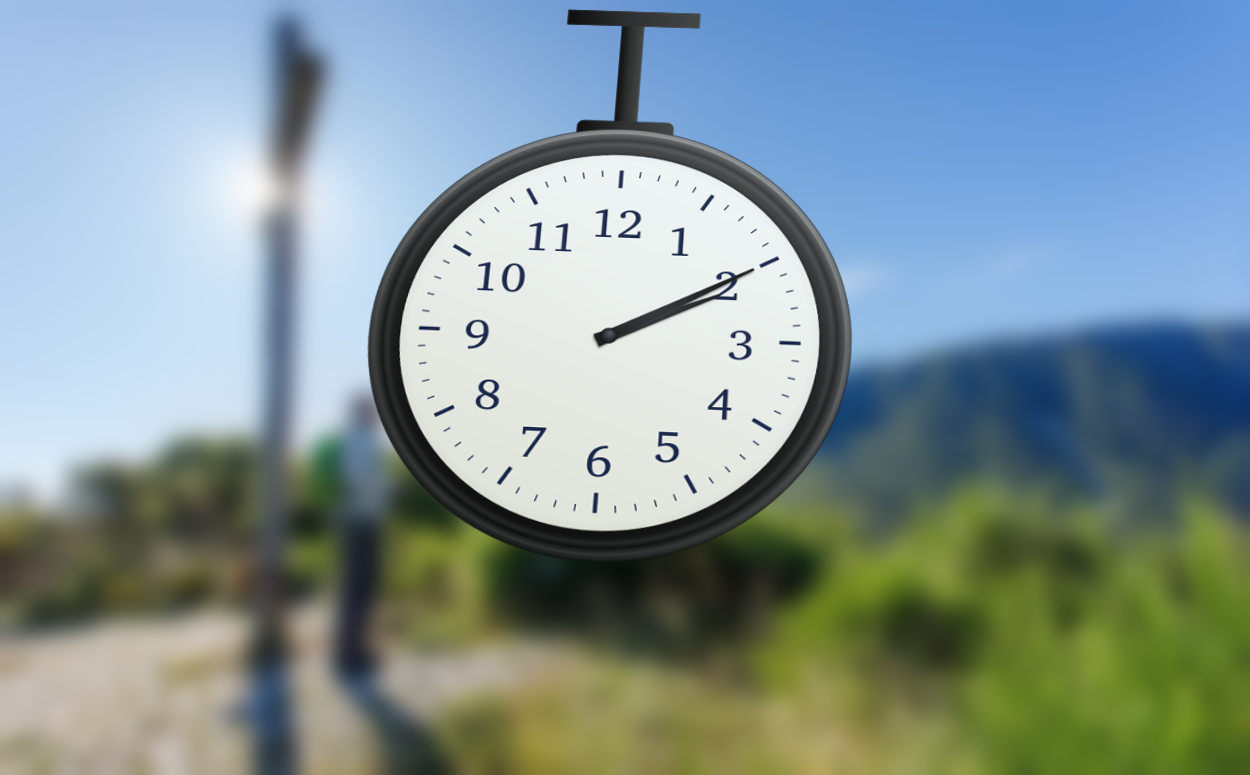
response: 2h10
